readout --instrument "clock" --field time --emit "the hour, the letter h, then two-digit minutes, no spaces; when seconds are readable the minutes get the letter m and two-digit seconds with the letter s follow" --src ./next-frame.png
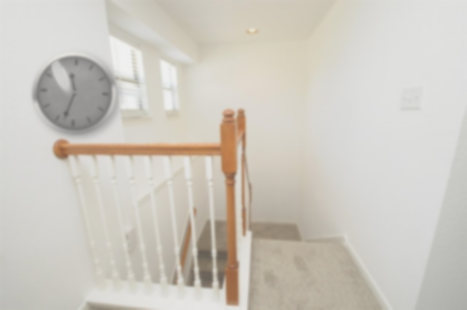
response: 11h33
